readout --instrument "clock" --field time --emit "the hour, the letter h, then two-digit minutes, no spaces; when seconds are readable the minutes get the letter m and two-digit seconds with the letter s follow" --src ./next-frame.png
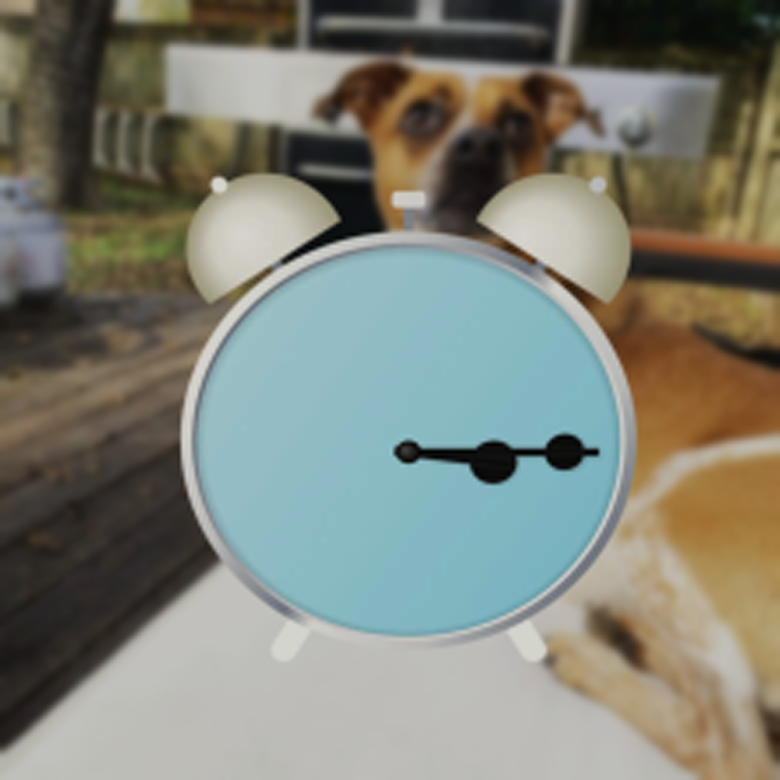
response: 3h15
